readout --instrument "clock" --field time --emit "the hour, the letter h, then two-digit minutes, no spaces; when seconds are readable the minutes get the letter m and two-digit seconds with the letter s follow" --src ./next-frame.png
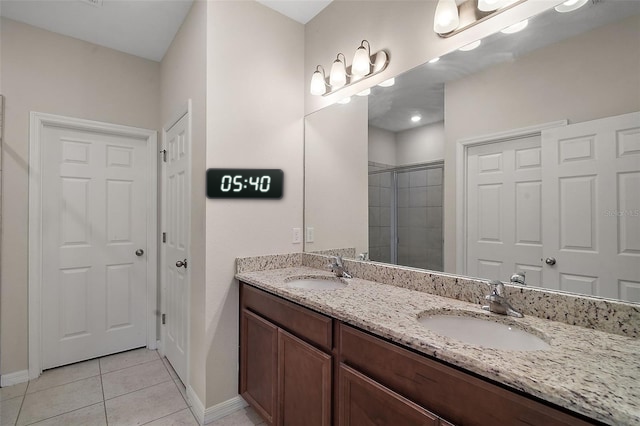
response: 5h40
